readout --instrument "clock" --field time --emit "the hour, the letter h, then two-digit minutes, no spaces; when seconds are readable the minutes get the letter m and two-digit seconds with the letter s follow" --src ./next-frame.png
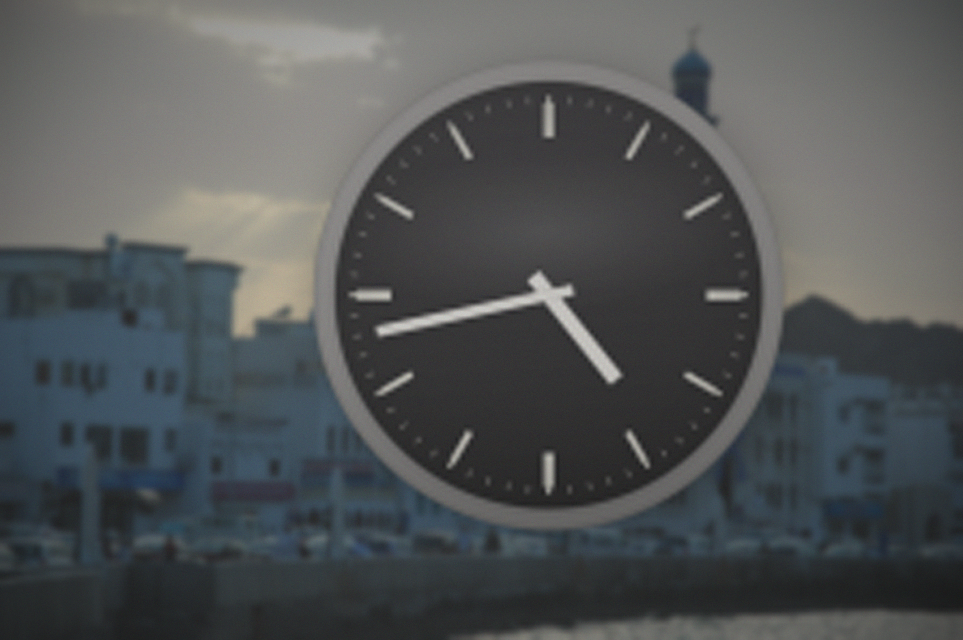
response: 4h43
